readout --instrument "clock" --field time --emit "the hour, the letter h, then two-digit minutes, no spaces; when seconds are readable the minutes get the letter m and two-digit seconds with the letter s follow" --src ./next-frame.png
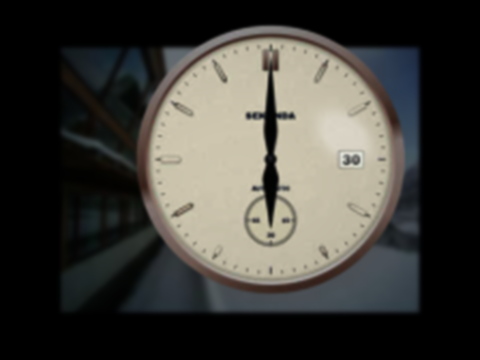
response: 6h00
